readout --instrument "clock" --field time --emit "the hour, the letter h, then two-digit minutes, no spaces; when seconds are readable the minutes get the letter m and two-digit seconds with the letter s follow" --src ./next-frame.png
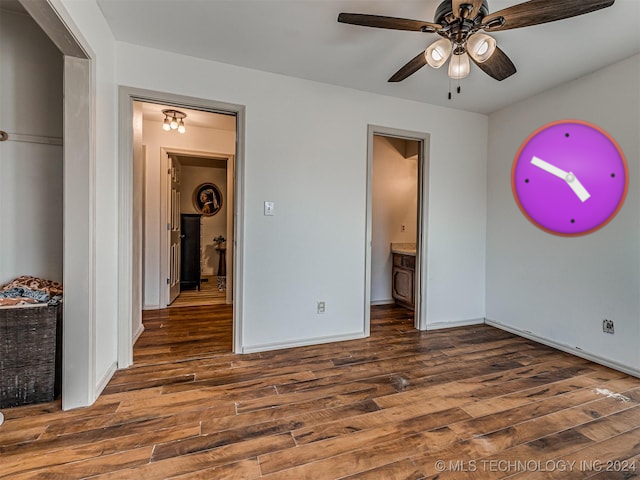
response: 4h50
